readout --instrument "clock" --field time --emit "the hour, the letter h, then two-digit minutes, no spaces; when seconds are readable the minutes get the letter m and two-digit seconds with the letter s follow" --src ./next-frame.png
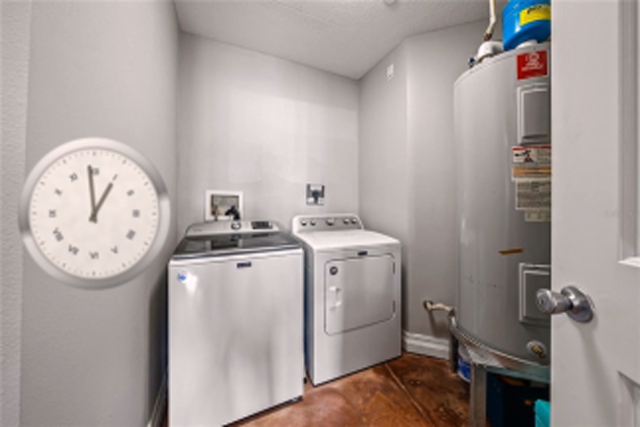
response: 12h59
